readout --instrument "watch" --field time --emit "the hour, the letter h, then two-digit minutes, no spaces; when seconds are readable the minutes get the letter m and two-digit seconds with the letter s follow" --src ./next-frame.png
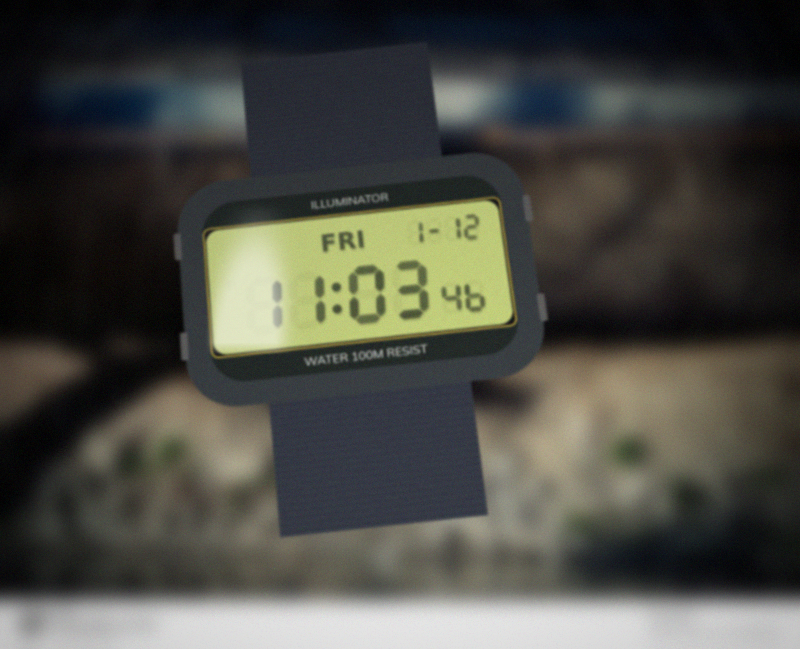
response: 11h03m46s
